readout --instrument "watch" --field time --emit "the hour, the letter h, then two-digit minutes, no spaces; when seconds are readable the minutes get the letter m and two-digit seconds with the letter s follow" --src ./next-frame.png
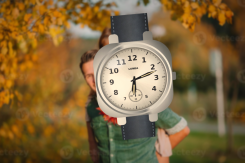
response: 6h12
